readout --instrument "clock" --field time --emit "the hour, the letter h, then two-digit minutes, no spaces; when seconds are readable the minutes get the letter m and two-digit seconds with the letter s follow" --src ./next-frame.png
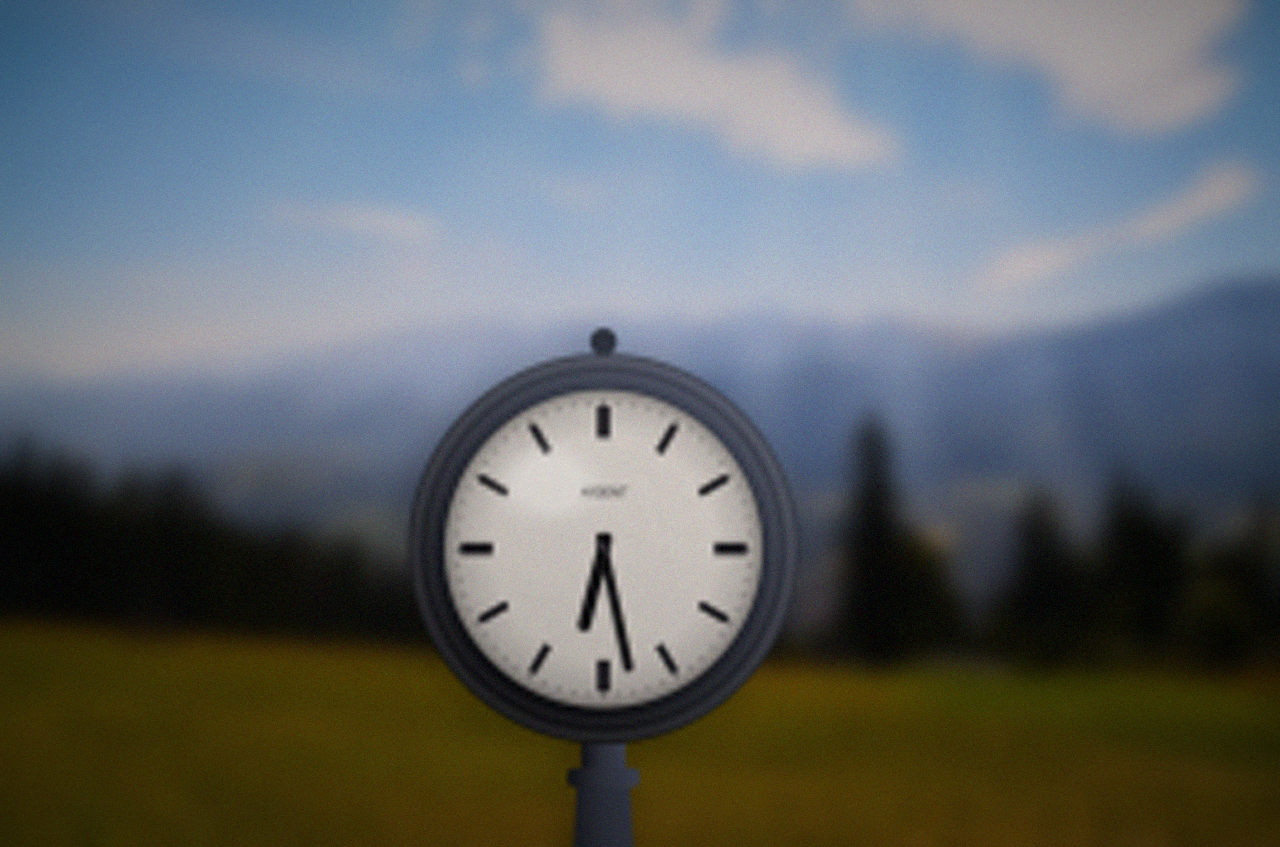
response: 6h28
